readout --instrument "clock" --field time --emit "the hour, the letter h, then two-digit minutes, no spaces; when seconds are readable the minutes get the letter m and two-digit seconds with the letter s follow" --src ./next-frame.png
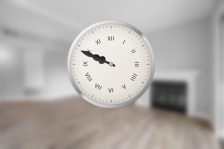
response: 9h49
